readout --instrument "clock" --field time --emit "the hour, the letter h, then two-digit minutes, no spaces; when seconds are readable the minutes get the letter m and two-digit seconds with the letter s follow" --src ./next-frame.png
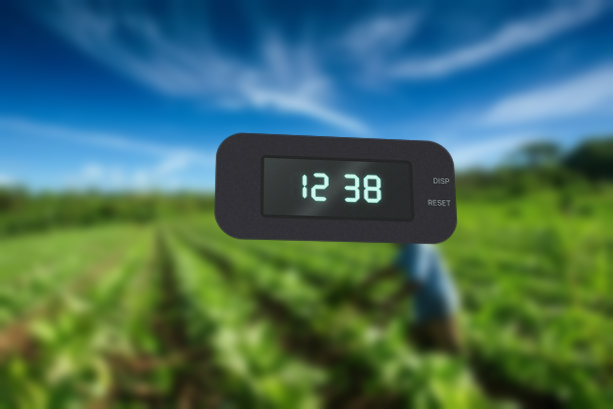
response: 12h38
